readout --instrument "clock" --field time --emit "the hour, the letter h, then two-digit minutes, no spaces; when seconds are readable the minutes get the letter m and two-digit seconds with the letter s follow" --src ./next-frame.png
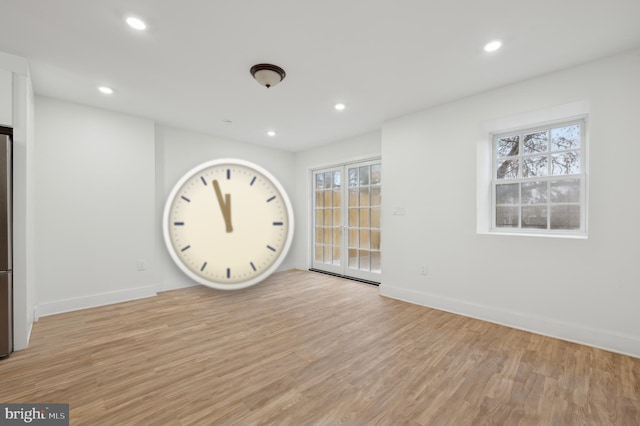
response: 11h57
